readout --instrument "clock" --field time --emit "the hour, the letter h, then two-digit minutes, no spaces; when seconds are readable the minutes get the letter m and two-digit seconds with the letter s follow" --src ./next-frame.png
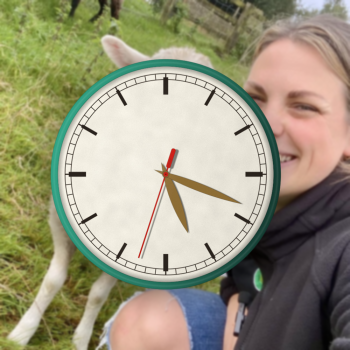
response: 5h18m33s
